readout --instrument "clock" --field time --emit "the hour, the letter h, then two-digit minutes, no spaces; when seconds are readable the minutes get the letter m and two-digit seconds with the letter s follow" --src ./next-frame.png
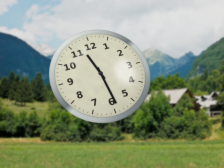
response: 11h29
